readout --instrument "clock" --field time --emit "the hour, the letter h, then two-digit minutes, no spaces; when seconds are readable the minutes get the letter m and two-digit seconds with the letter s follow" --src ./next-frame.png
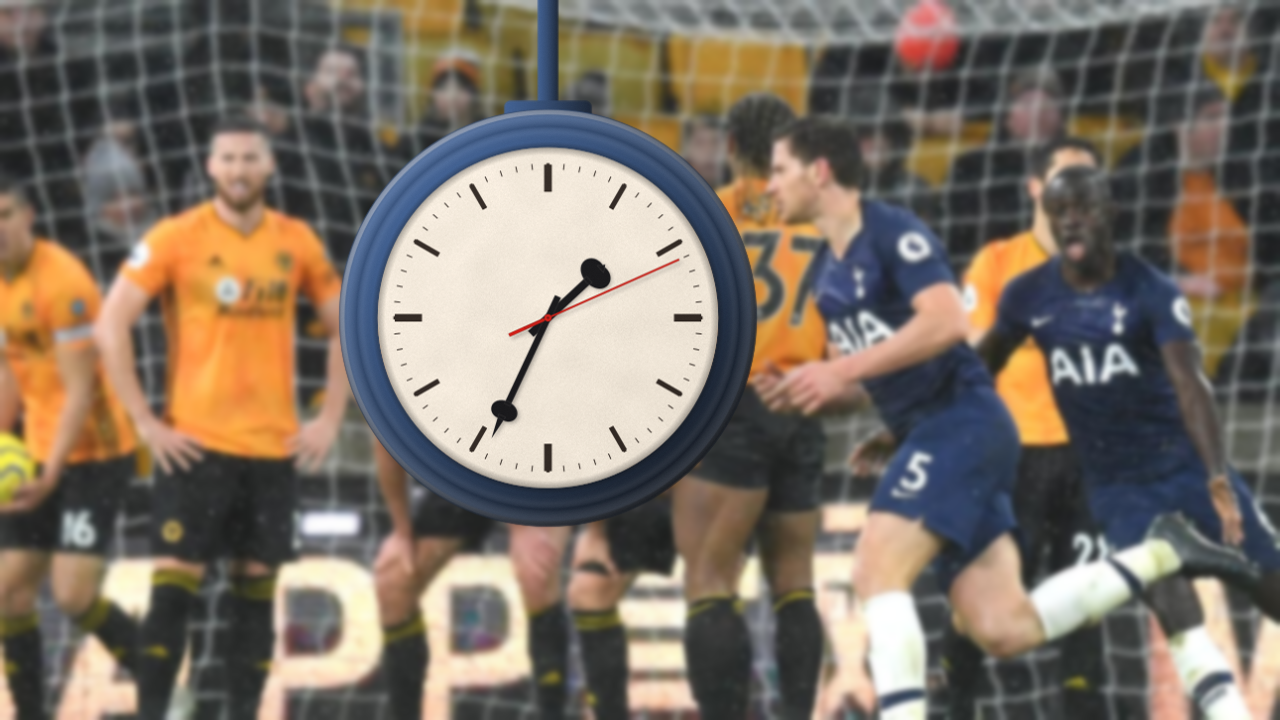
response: 1h34m11s
